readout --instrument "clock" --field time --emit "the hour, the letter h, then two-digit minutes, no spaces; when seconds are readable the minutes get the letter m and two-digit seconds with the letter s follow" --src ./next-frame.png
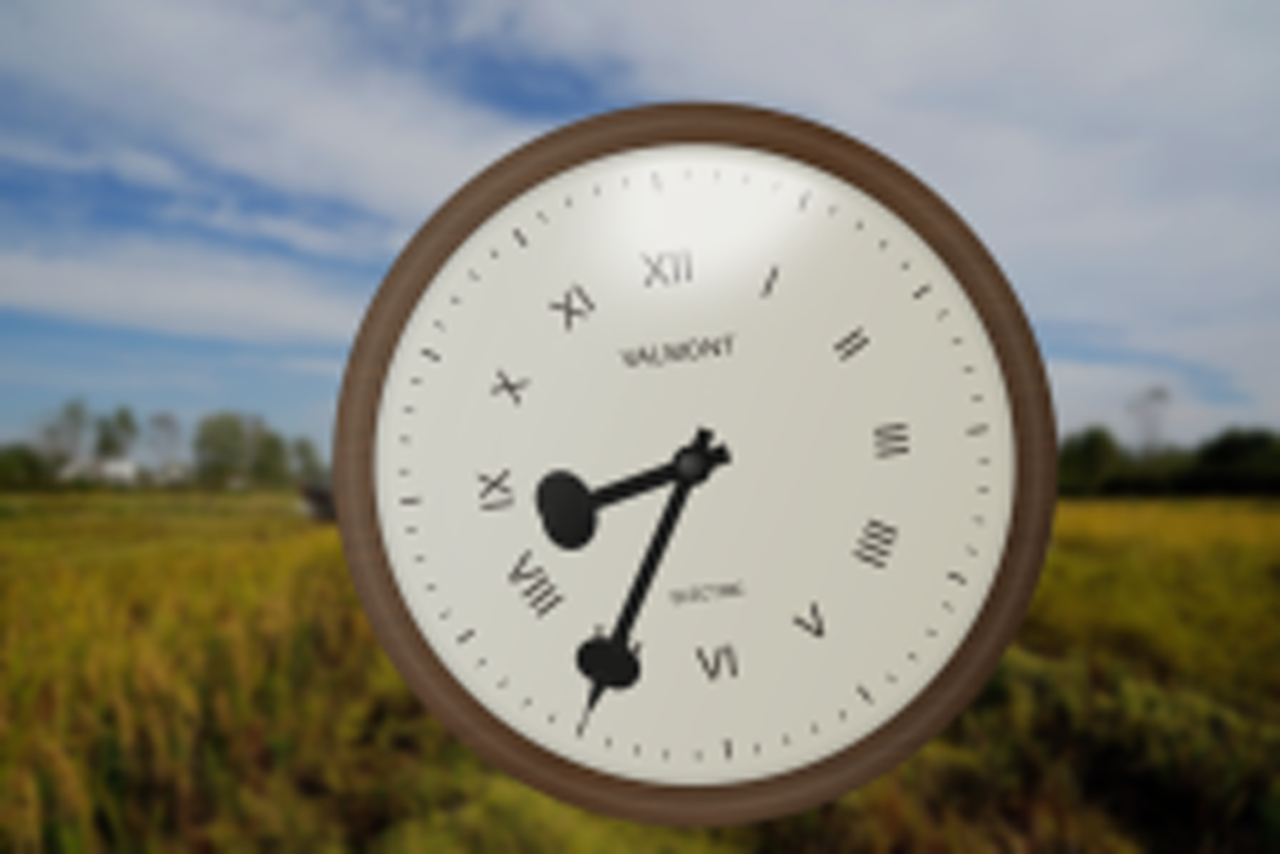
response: 8h35
